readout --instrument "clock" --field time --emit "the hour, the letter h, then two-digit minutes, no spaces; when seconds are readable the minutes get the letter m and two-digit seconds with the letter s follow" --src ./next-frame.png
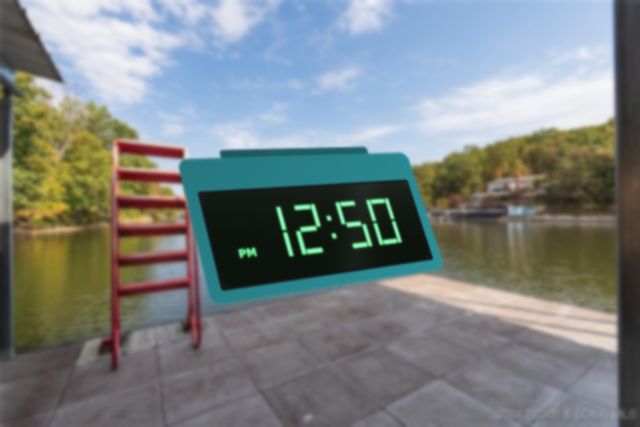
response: 12h50
